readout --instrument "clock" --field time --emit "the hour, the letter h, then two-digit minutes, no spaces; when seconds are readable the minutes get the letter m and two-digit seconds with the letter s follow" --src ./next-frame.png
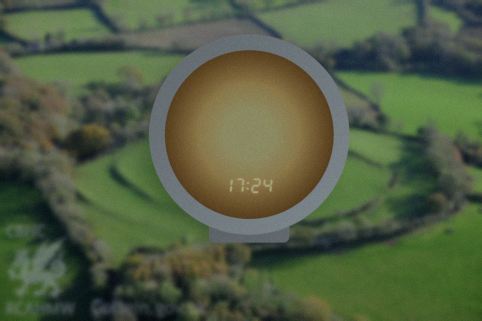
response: 17h24
